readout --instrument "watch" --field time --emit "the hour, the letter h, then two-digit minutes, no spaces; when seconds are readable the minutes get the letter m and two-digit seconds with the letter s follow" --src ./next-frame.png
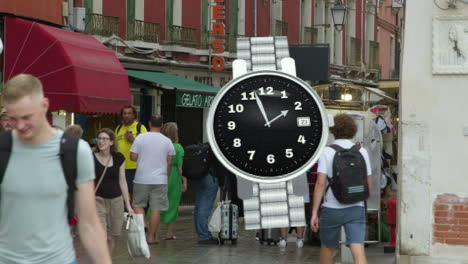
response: 1h57
